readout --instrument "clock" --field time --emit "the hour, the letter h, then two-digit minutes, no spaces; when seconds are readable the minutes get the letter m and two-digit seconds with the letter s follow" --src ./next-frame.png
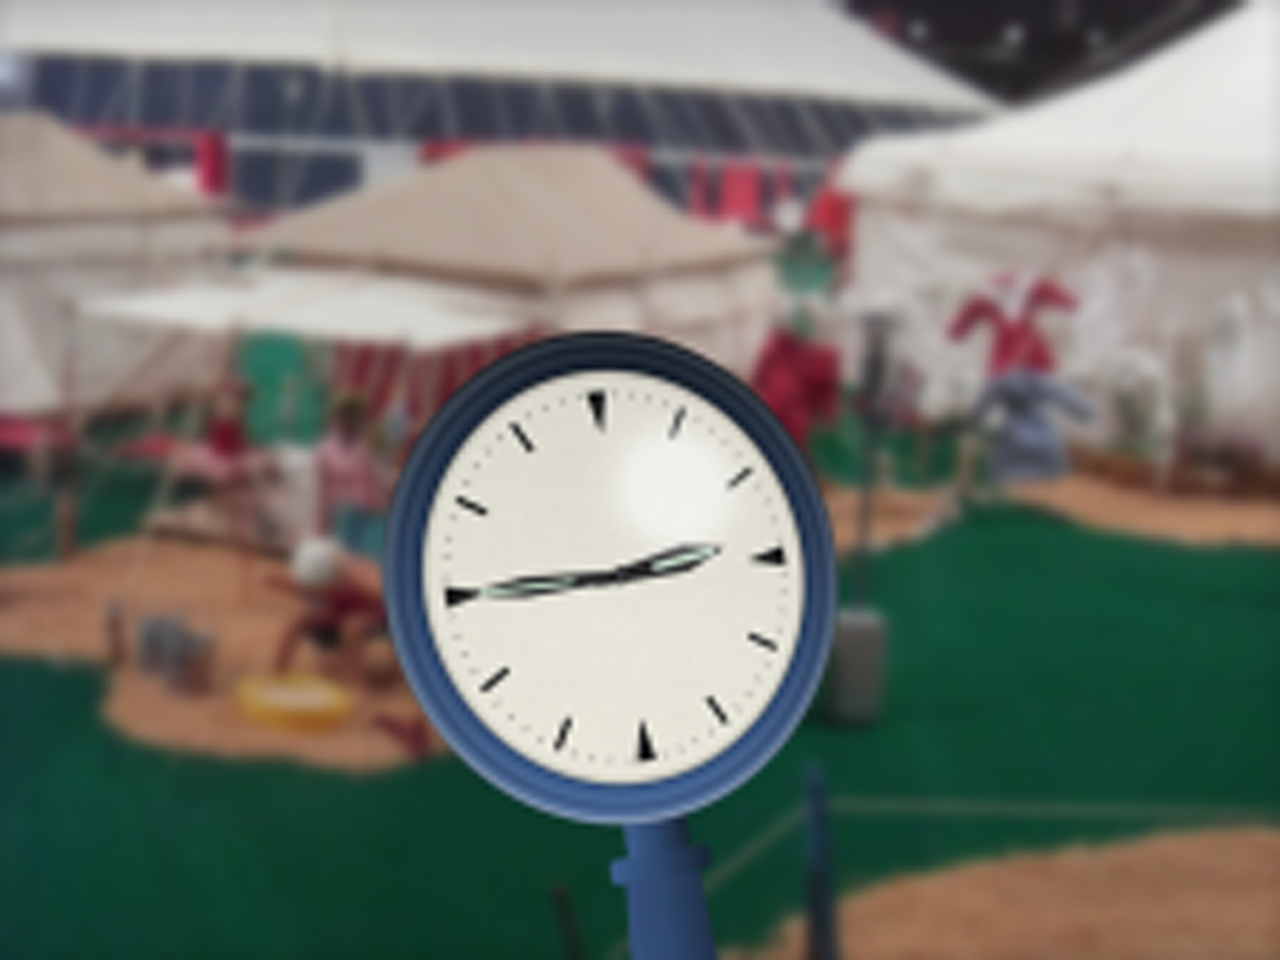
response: 2h45
